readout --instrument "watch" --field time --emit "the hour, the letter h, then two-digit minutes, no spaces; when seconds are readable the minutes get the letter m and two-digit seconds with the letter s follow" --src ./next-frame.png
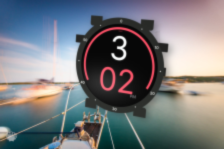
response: 3h02
